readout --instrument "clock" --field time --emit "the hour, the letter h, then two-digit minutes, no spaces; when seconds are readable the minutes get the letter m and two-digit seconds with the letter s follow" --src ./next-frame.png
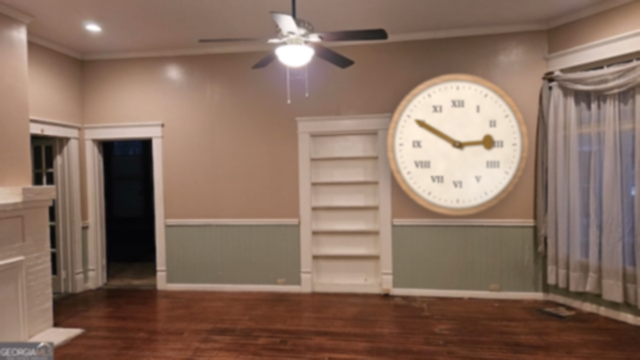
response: 2h50
